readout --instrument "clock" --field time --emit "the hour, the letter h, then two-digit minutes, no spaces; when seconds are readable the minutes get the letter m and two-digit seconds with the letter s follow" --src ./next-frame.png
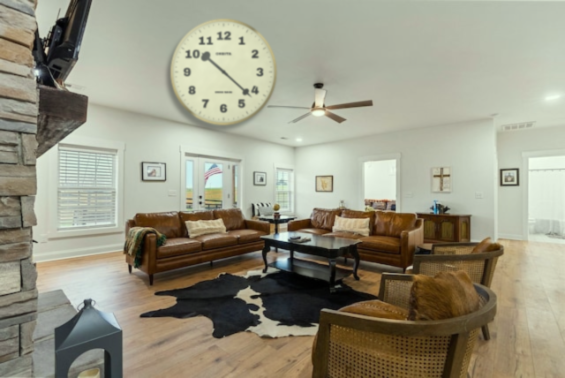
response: 10h22
